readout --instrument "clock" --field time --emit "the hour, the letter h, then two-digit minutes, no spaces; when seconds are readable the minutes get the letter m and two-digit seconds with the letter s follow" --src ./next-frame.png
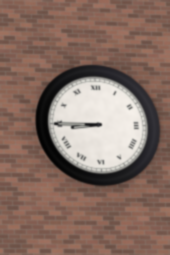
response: 8h45
